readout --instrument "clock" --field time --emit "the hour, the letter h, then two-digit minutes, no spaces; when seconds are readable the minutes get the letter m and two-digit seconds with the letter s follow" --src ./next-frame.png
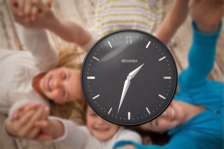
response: 1h33
